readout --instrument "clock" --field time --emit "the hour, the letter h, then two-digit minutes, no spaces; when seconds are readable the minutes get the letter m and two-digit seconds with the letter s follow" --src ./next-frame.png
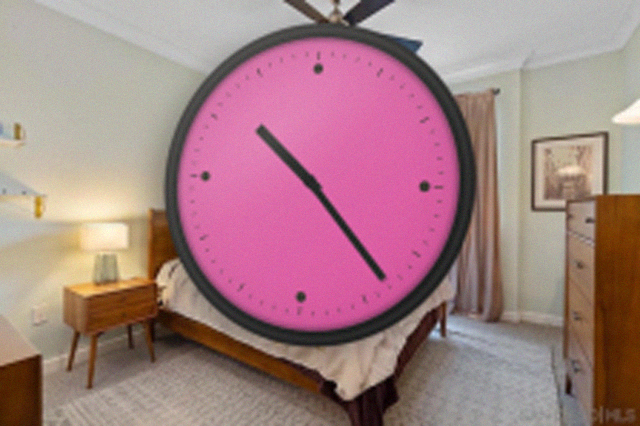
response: 10h23
